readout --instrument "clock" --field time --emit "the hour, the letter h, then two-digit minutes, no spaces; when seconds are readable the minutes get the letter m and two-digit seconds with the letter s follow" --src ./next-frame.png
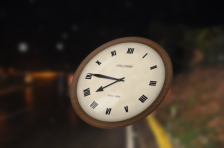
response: 7h46
